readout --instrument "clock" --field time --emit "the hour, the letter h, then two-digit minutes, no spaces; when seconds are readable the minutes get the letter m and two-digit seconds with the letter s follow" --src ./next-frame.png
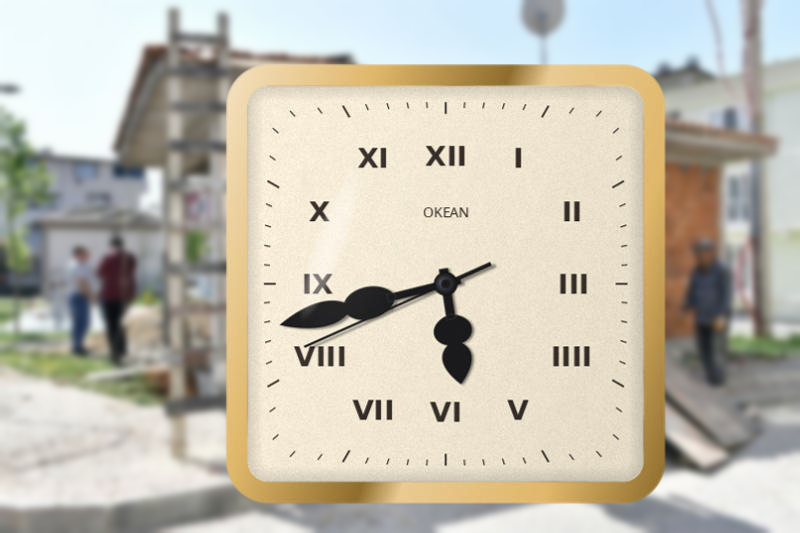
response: 5h42m41s
